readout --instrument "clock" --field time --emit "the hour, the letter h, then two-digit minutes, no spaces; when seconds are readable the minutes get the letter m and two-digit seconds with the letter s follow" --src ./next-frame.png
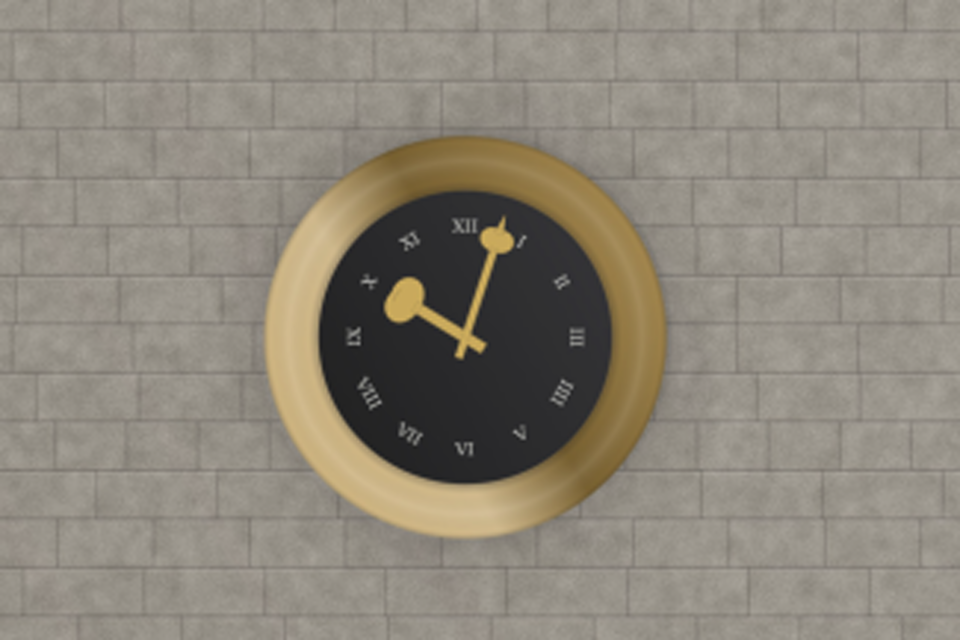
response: 10h03
